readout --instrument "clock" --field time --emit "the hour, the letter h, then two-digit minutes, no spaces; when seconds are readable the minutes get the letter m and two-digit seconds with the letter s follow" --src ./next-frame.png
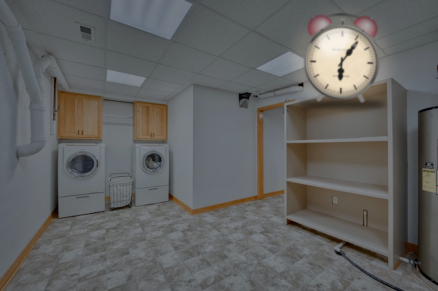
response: 6h06
